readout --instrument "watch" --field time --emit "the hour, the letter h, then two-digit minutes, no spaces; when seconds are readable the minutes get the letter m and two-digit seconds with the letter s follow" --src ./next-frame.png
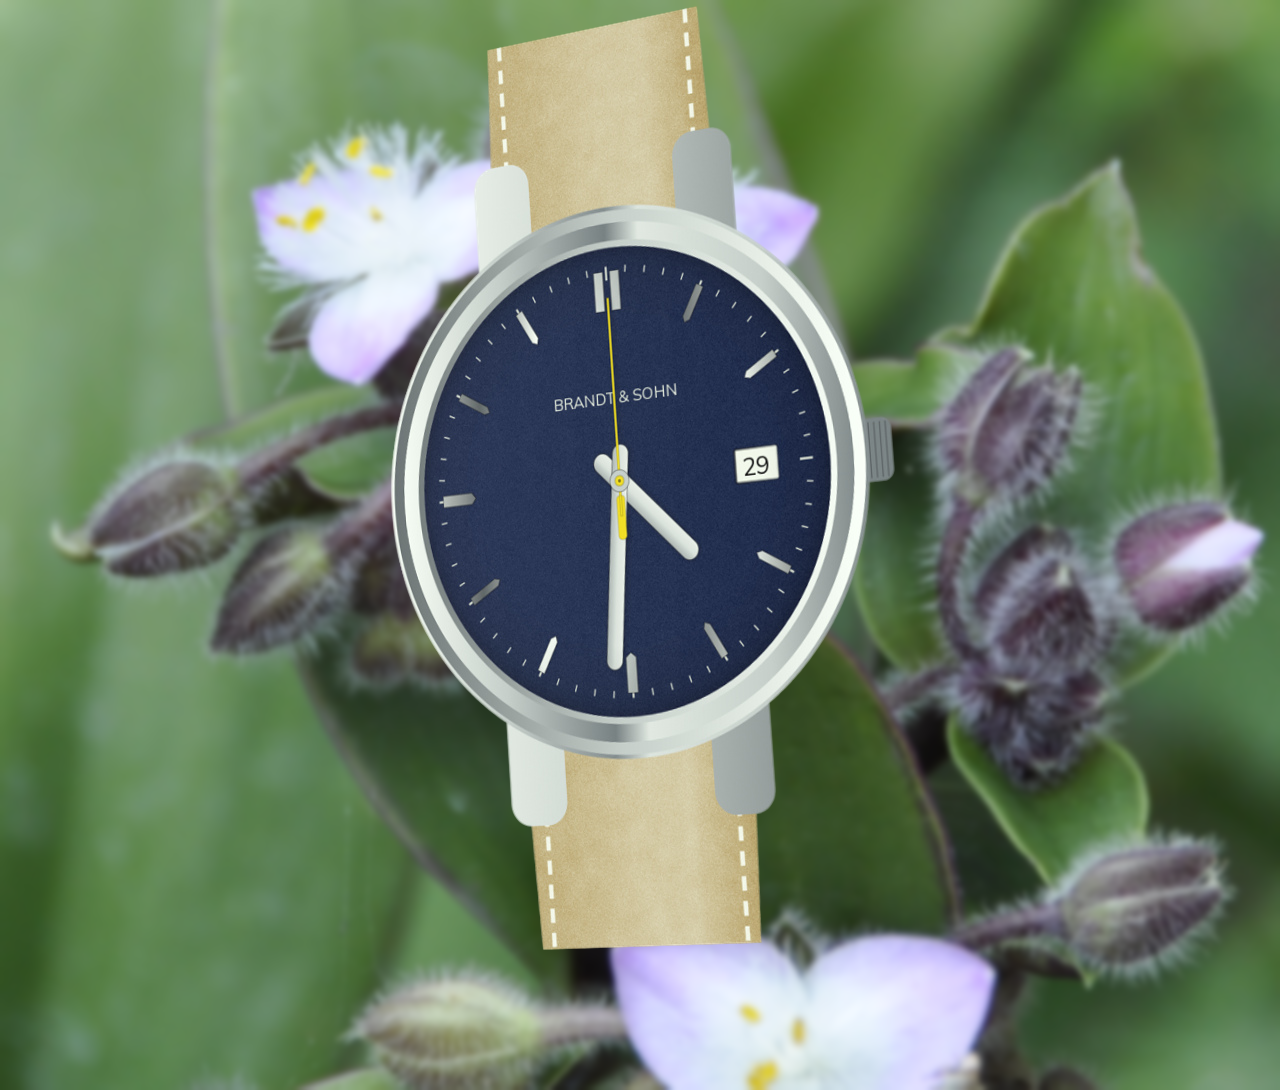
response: 4h31m00s
